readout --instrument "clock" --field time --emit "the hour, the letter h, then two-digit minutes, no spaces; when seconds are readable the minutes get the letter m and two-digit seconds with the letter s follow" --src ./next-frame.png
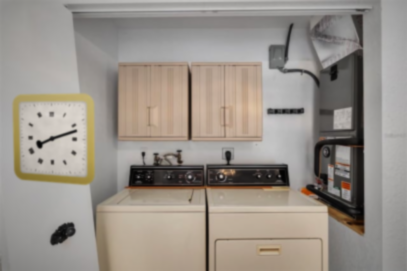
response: 8h12
